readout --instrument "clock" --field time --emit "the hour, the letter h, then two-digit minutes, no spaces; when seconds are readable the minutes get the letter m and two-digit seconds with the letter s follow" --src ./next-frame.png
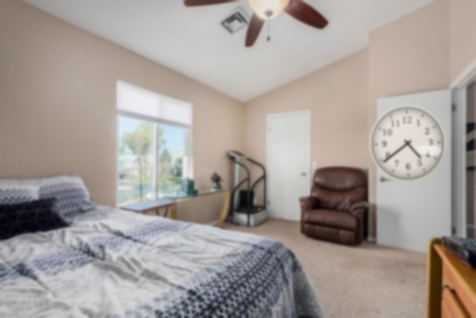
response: 4h39
